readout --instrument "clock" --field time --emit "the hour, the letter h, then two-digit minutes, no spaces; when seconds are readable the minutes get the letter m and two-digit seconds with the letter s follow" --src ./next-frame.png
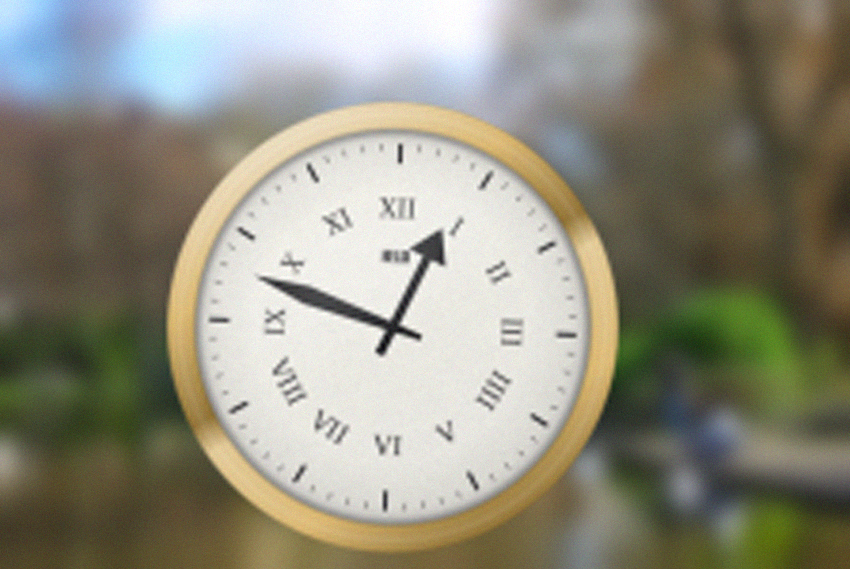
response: 12h48
